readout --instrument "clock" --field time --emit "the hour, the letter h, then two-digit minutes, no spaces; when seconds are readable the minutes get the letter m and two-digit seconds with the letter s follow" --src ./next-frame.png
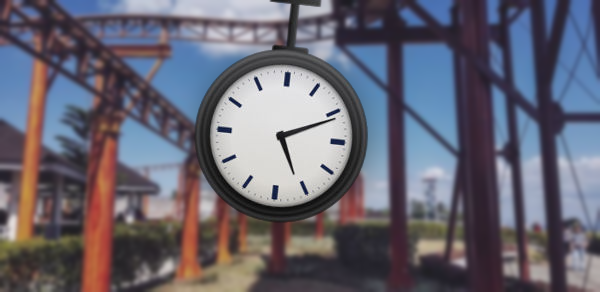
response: 5h11
